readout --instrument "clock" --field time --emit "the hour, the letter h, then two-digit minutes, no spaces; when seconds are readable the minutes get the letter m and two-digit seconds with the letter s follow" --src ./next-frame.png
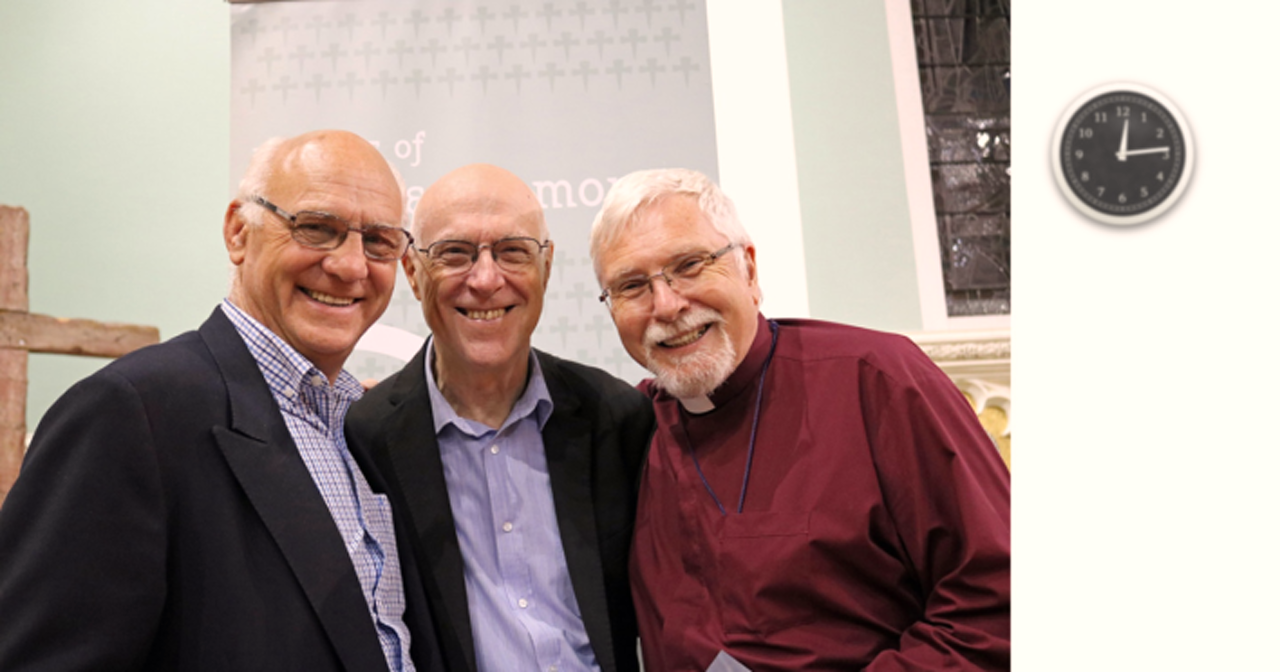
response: 12h14
